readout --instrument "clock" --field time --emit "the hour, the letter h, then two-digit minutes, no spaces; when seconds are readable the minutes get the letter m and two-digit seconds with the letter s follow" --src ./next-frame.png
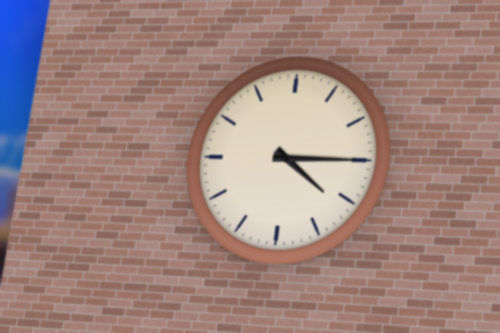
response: 4h15
